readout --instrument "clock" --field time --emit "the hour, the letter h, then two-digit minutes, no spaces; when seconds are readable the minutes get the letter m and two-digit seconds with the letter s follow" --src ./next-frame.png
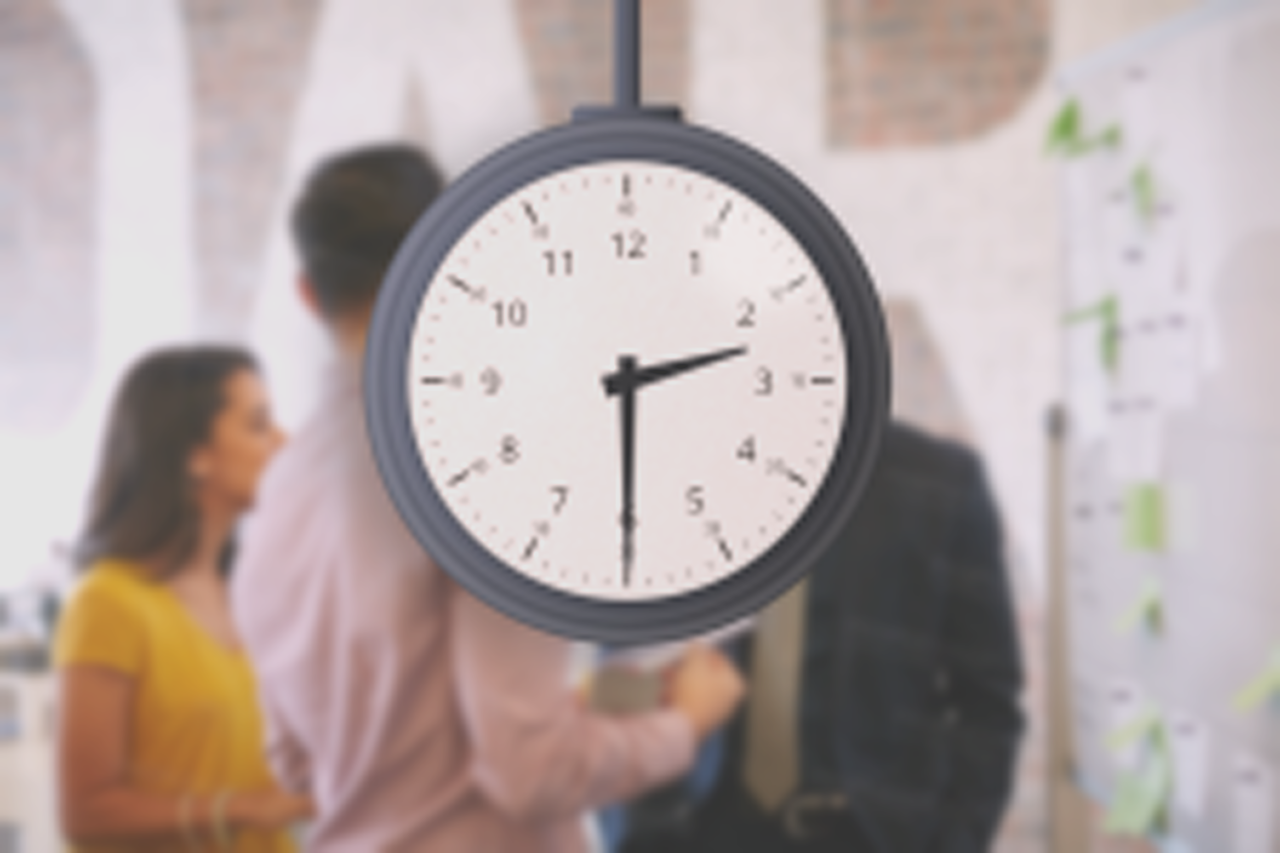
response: 2h30
